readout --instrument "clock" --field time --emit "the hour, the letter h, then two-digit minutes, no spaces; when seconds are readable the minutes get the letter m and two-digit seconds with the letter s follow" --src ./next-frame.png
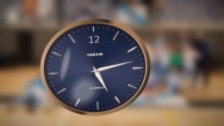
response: 5h13
